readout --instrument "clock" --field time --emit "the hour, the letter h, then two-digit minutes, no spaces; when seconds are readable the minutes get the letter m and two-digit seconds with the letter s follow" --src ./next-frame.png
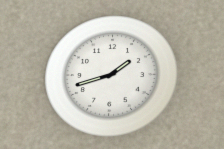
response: 1h42
